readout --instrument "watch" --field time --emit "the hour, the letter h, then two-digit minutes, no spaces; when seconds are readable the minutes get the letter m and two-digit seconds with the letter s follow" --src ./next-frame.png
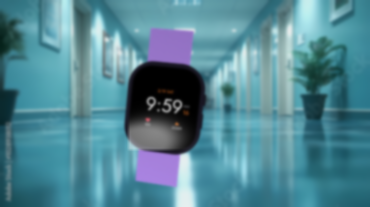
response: 9h59
